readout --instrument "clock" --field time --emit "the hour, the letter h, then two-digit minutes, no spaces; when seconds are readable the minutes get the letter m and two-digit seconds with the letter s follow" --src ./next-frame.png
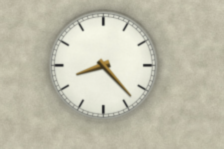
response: 8h23
